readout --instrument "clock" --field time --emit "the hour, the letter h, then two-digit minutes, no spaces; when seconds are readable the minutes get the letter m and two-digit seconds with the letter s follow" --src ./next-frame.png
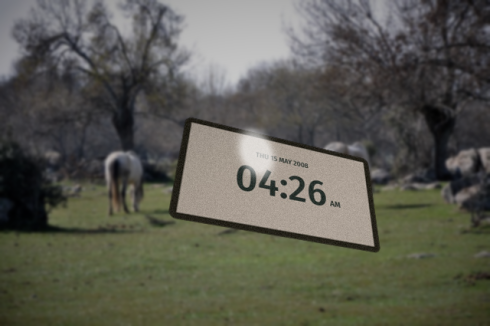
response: 4h26
